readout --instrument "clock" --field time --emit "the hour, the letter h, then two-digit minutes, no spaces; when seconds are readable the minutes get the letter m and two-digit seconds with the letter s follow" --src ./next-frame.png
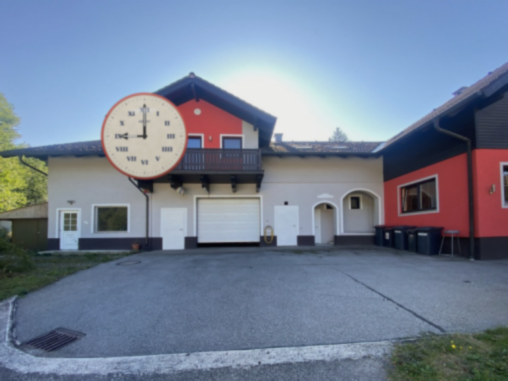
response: 9h00
